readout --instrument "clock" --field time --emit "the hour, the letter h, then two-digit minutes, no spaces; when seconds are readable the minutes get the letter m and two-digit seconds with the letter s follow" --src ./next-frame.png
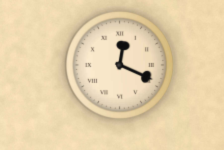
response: 12h19
